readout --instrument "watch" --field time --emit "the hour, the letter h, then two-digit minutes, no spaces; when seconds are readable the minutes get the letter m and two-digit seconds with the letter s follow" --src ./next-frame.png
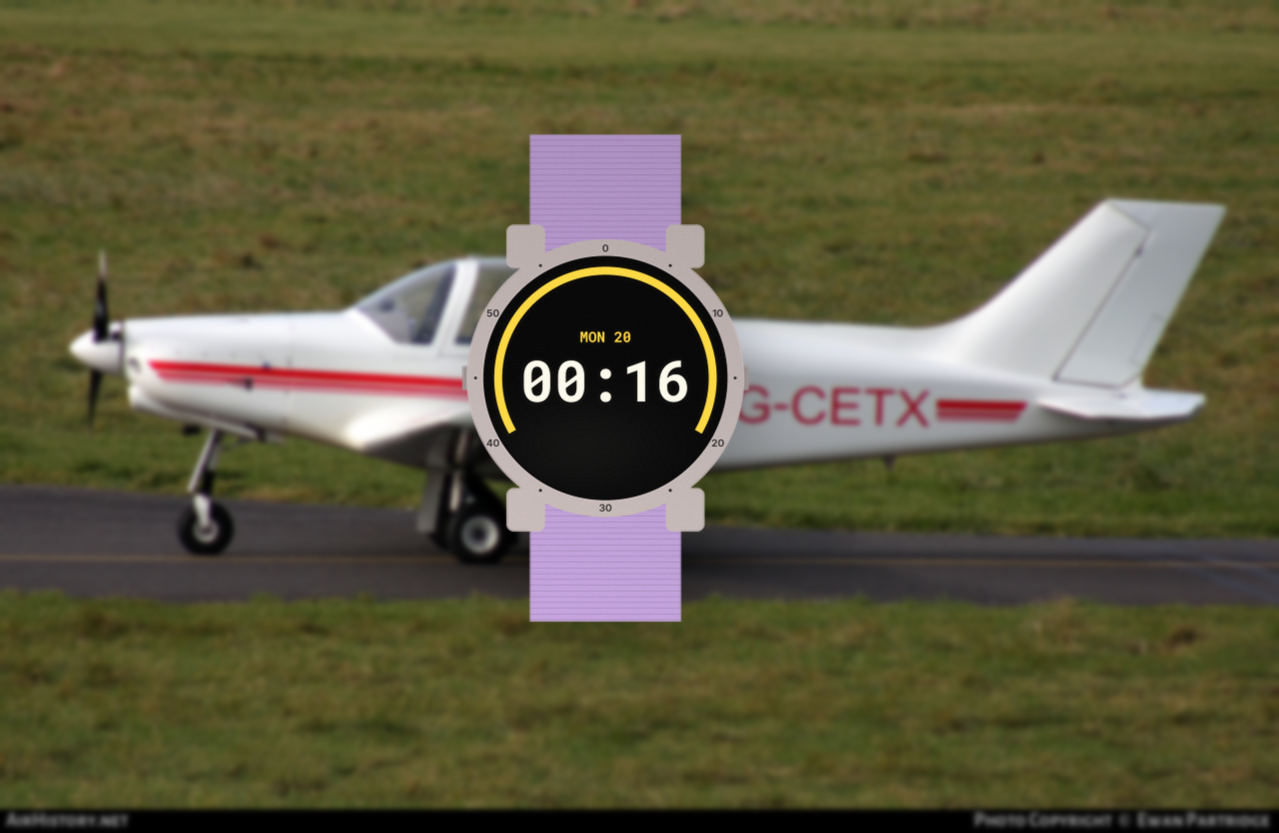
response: 0h16
